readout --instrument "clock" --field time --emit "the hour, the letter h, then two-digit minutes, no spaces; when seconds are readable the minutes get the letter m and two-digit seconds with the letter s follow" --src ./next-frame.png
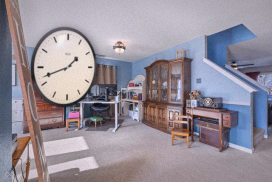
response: 1h42
